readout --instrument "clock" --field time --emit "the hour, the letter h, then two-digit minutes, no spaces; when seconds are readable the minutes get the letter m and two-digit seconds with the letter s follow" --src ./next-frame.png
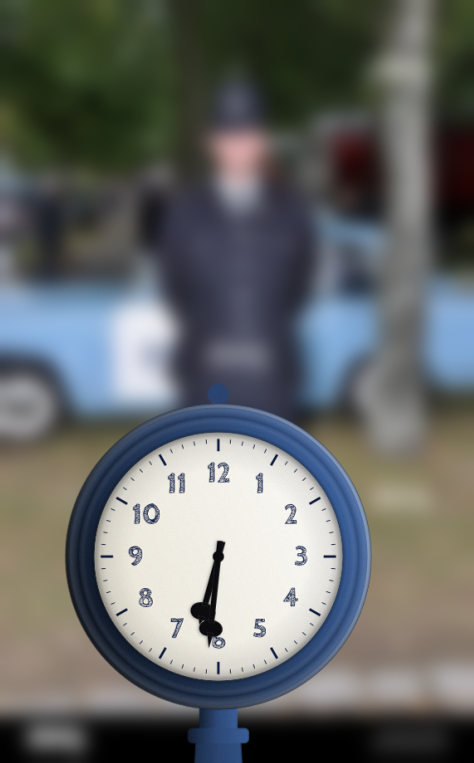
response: 6h31
